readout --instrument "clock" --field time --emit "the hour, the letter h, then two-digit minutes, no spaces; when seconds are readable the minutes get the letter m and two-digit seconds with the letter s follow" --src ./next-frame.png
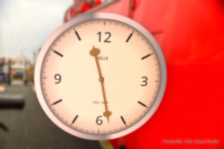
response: 11h28
